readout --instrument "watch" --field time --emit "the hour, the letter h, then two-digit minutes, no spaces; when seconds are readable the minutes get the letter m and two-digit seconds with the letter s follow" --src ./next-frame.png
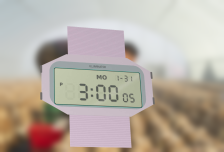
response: 3h00m05s
